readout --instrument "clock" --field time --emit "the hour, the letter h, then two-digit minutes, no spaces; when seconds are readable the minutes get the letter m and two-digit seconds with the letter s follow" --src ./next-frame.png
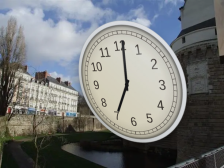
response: 7h01
